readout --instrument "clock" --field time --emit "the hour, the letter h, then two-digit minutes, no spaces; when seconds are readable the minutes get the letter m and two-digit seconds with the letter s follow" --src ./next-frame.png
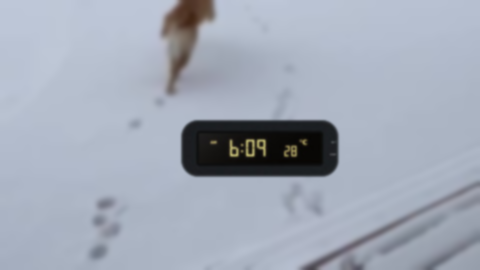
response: 6h09
